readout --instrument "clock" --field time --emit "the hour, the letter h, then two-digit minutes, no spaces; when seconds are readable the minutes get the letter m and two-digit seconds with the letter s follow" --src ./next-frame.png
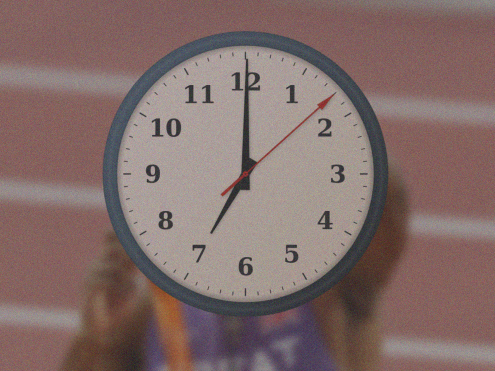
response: 7h00m08s
